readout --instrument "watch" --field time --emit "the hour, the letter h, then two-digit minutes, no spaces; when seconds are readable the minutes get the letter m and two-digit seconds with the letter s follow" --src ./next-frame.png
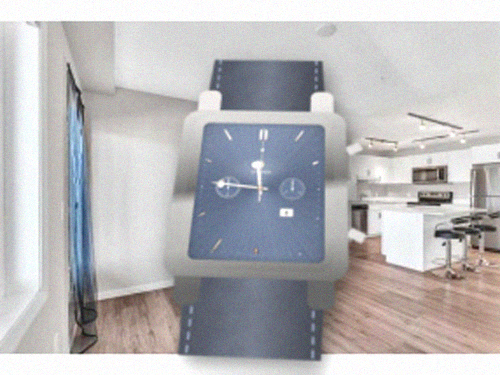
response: 11h46
